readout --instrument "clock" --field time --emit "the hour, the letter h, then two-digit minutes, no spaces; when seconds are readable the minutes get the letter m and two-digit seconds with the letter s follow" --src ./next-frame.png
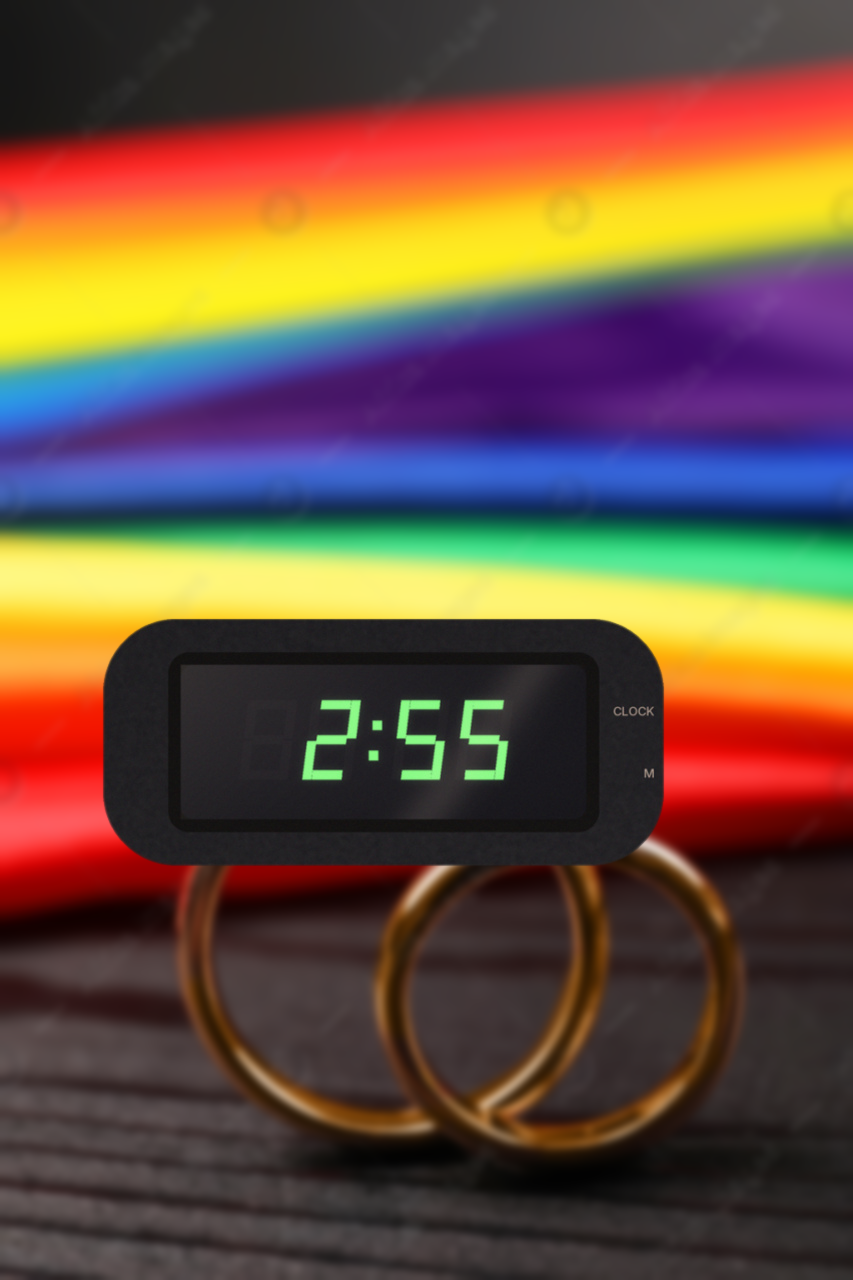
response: 2h55
